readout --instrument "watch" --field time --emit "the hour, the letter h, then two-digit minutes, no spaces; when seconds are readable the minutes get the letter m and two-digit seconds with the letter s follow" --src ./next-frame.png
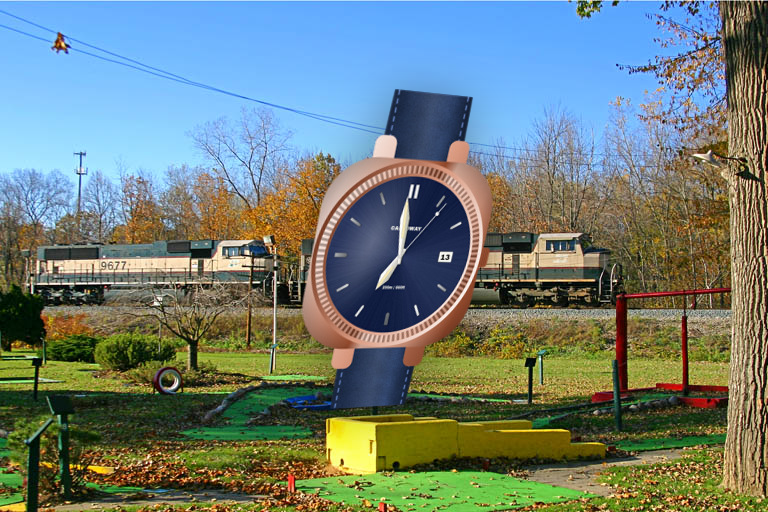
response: 6h59m06s
